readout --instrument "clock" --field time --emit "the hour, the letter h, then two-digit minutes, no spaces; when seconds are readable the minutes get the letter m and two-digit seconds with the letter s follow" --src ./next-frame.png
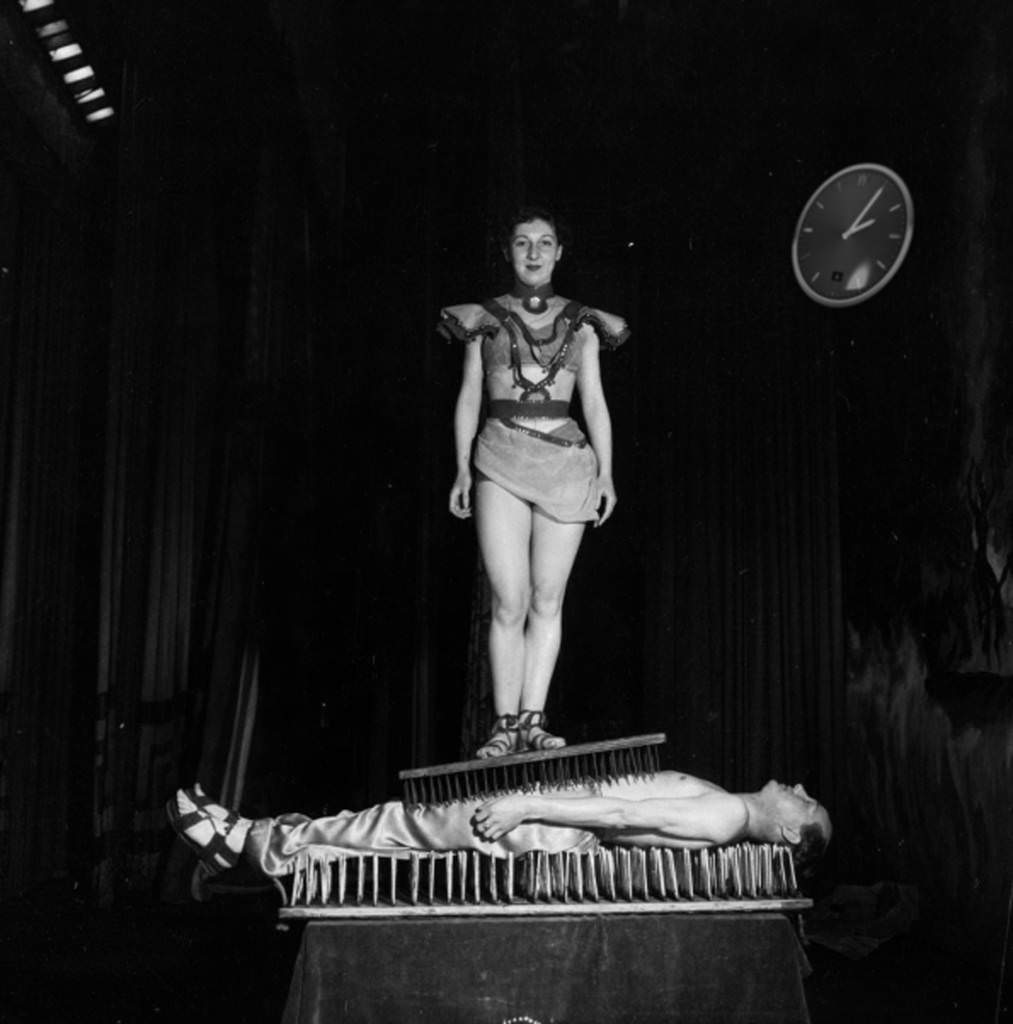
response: 2h05
